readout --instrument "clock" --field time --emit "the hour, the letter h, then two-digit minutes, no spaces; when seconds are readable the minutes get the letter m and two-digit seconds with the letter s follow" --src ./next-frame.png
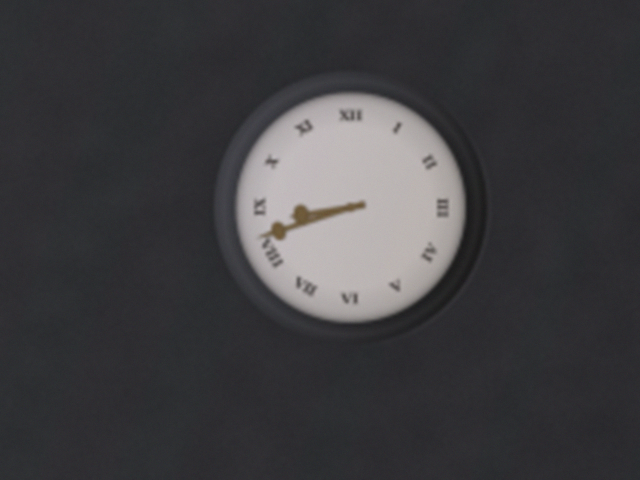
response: 8h42
